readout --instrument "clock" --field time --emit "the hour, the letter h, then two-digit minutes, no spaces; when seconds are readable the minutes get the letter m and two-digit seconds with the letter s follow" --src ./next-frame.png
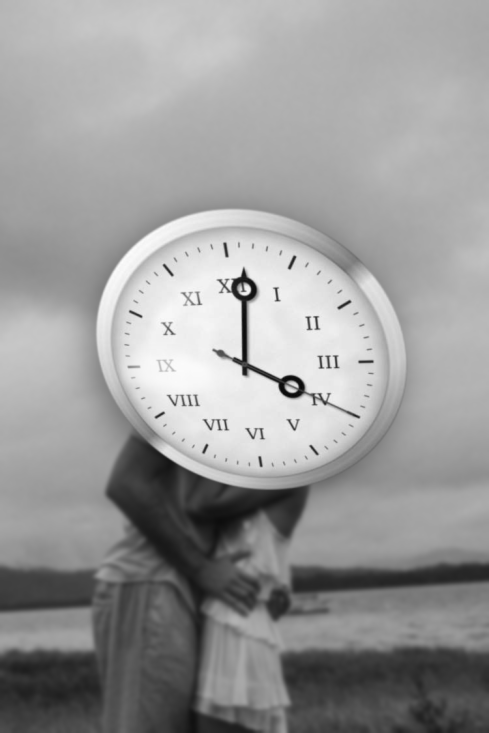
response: 4h01m20s
